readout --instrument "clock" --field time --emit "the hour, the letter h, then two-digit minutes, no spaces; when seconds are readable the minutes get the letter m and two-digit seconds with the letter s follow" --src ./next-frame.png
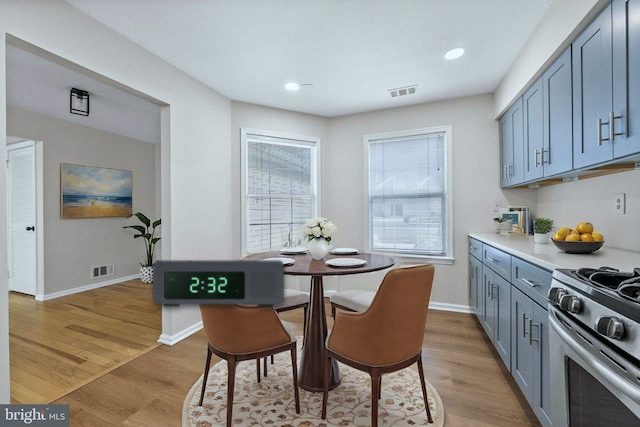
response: 2h32
